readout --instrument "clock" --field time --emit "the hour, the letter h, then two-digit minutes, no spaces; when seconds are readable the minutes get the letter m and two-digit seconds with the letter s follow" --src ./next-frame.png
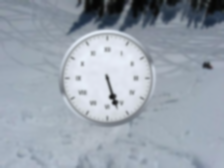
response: 5h27
